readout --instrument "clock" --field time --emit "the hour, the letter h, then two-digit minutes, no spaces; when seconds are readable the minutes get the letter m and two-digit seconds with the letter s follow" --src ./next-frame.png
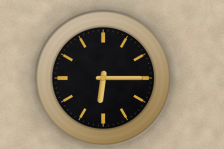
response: 6h15
